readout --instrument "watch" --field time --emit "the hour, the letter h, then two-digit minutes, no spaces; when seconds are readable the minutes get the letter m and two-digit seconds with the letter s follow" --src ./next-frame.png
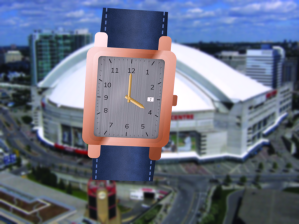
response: 4h00
